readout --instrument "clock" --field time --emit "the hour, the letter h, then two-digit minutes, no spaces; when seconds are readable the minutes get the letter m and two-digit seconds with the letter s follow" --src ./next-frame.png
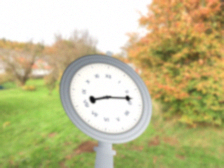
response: 8h13
